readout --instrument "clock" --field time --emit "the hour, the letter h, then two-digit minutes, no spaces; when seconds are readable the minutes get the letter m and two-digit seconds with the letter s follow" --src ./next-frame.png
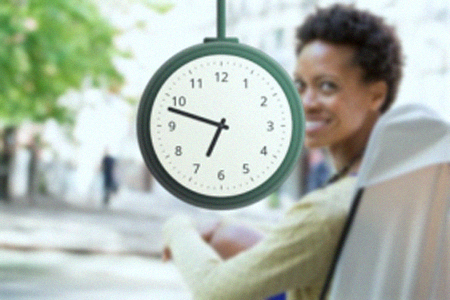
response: 6h48
